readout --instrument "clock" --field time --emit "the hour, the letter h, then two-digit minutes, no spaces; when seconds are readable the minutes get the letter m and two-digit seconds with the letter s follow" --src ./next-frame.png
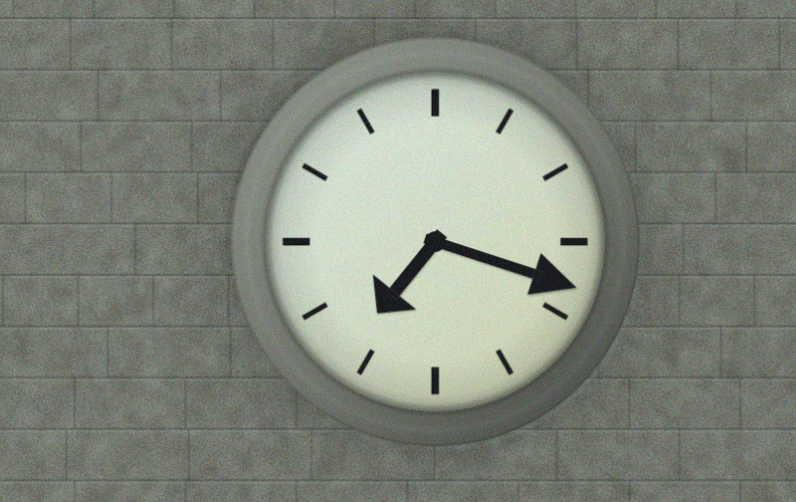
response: 7h18
